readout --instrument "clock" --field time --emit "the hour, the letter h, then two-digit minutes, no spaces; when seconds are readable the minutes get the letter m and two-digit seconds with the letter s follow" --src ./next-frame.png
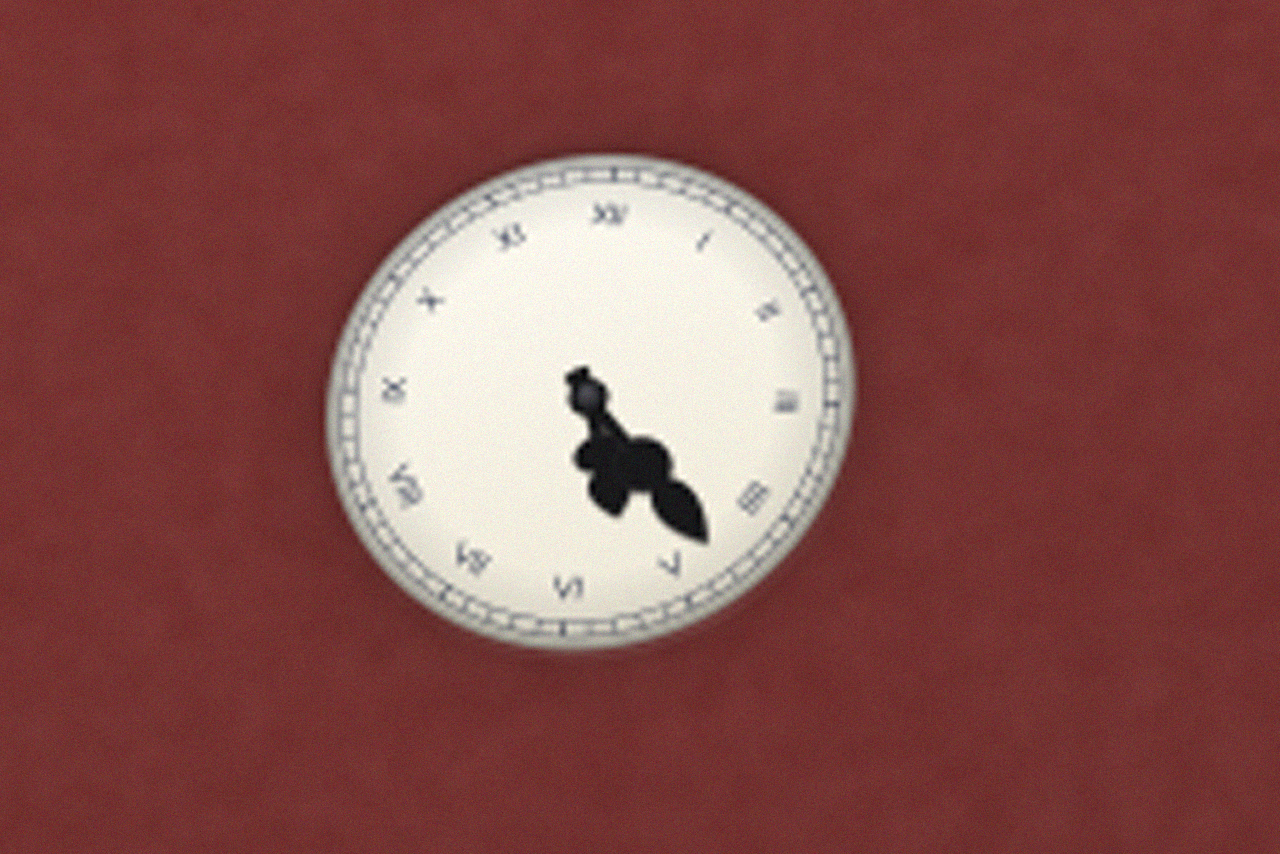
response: 5h23
